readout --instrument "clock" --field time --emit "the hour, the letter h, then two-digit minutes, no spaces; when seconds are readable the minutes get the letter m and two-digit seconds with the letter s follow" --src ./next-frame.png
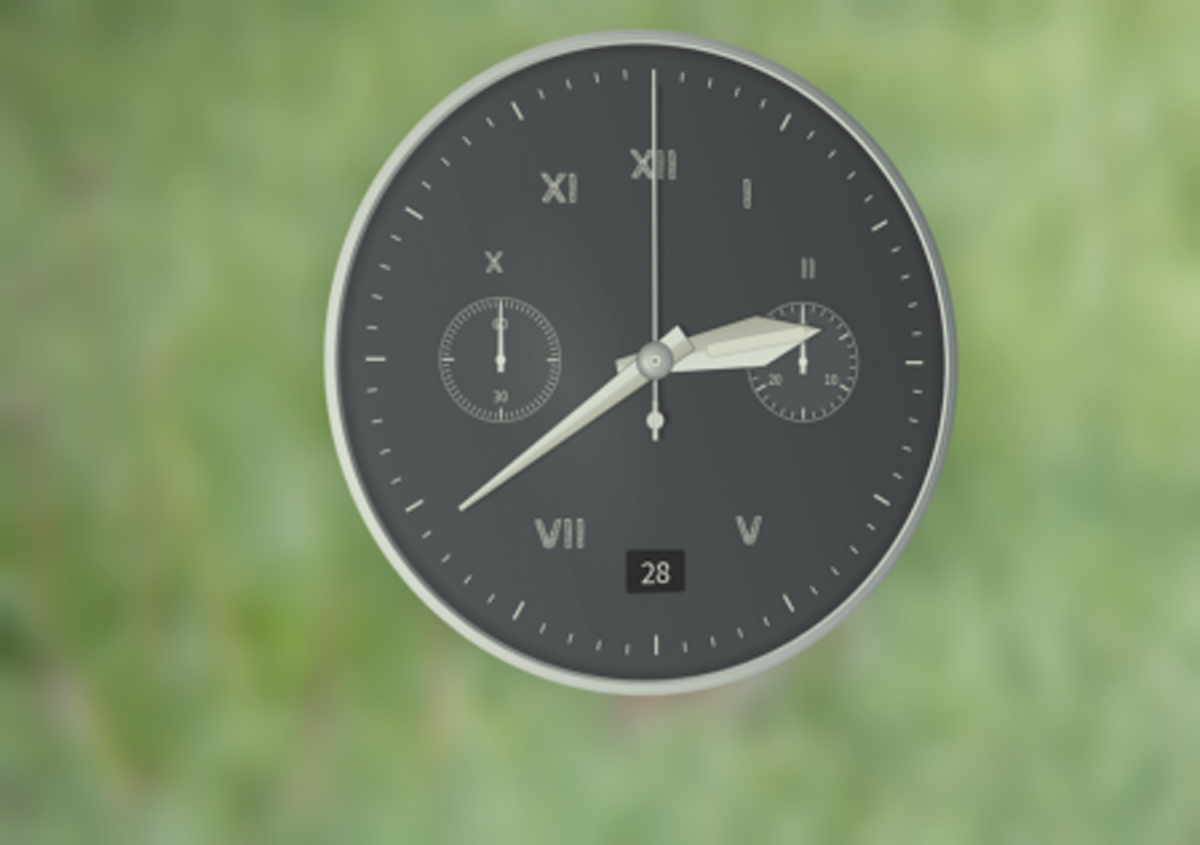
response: 2h39
